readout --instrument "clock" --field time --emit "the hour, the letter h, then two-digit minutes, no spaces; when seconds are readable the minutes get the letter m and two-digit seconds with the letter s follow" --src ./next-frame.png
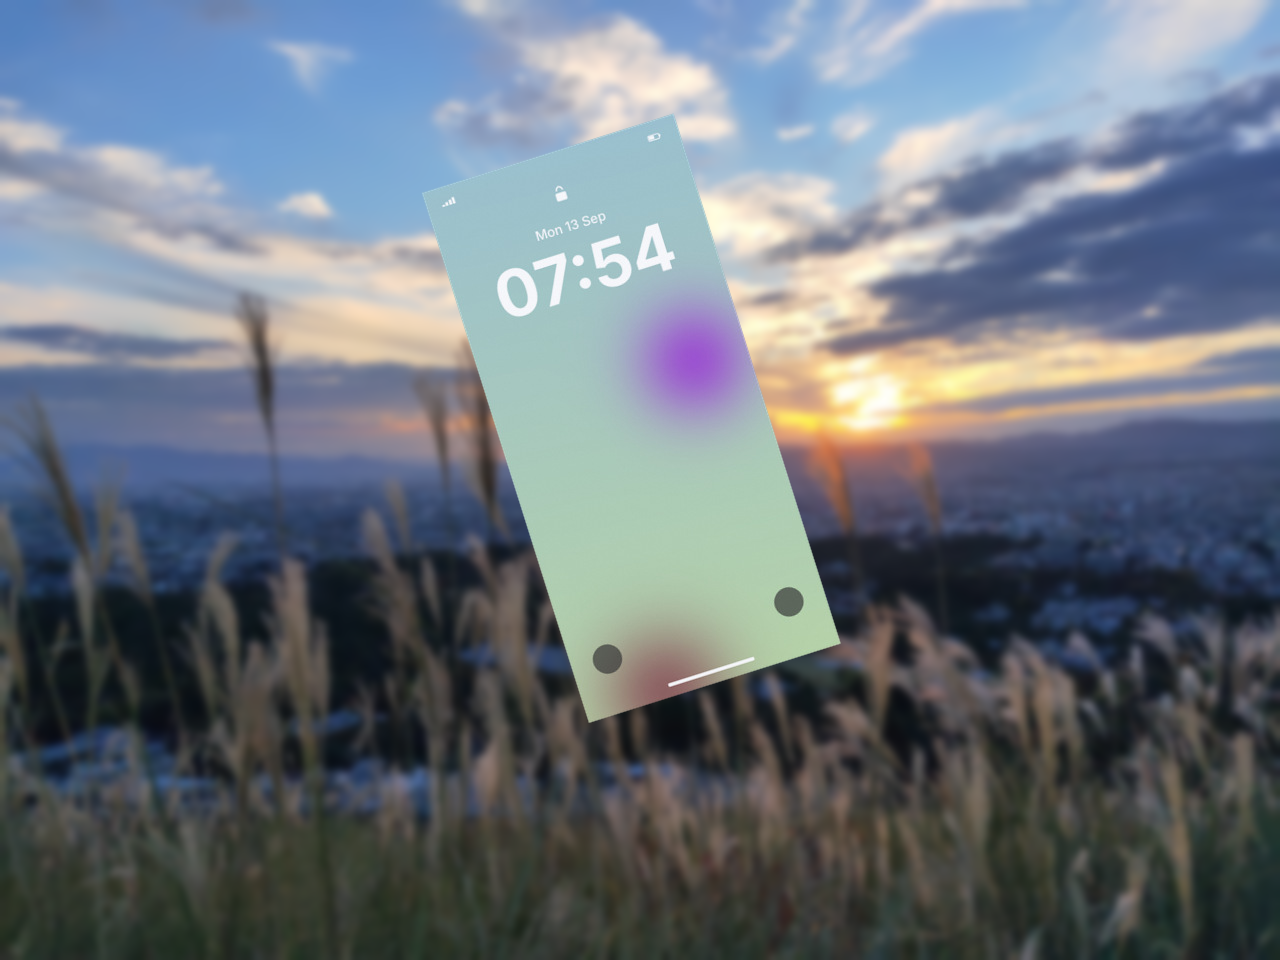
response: 7h54
